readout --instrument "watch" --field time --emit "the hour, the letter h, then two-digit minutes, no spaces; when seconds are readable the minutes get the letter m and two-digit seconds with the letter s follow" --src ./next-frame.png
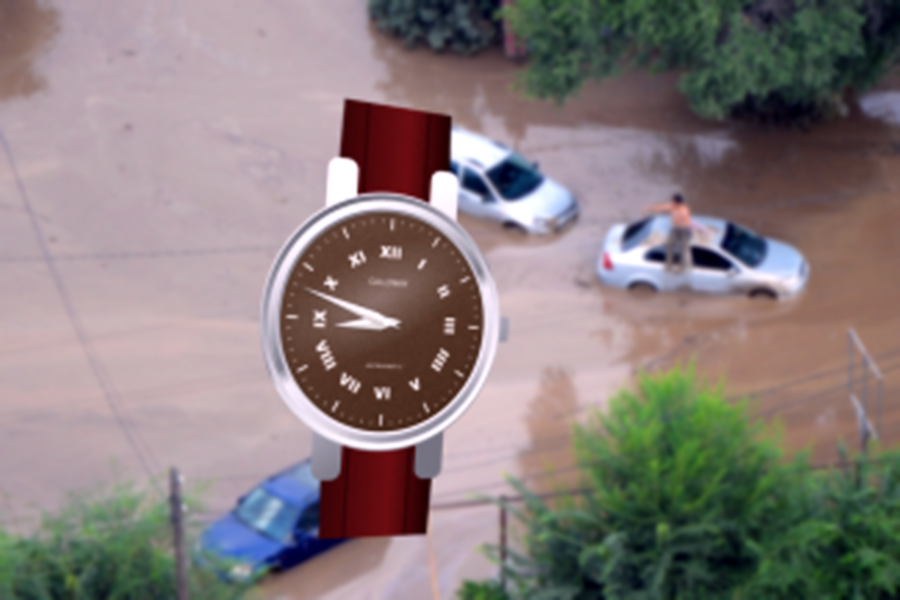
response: 8h48
